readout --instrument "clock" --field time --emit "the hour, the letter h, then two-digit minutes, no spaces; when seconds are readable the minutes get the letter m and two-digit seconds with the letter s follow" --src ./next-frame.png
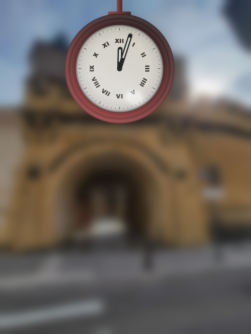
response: 12h03
